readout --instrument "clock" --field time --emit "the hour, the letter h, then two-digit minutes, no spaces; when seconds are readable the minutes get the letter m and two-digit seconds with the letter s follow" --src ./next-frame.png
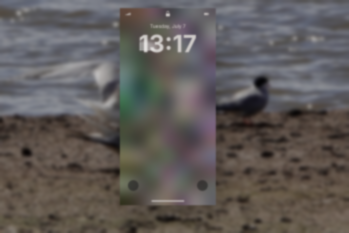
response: 13h17
